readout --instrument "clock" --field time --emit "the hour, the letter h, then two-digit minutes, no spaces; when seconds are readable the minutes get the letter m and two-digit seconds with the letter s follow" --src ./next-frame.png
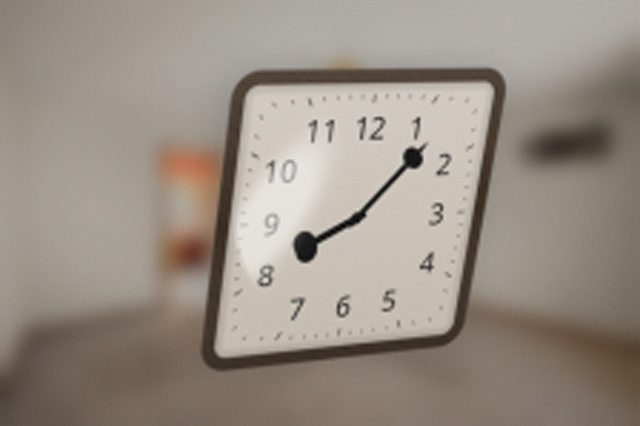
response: 8h07
